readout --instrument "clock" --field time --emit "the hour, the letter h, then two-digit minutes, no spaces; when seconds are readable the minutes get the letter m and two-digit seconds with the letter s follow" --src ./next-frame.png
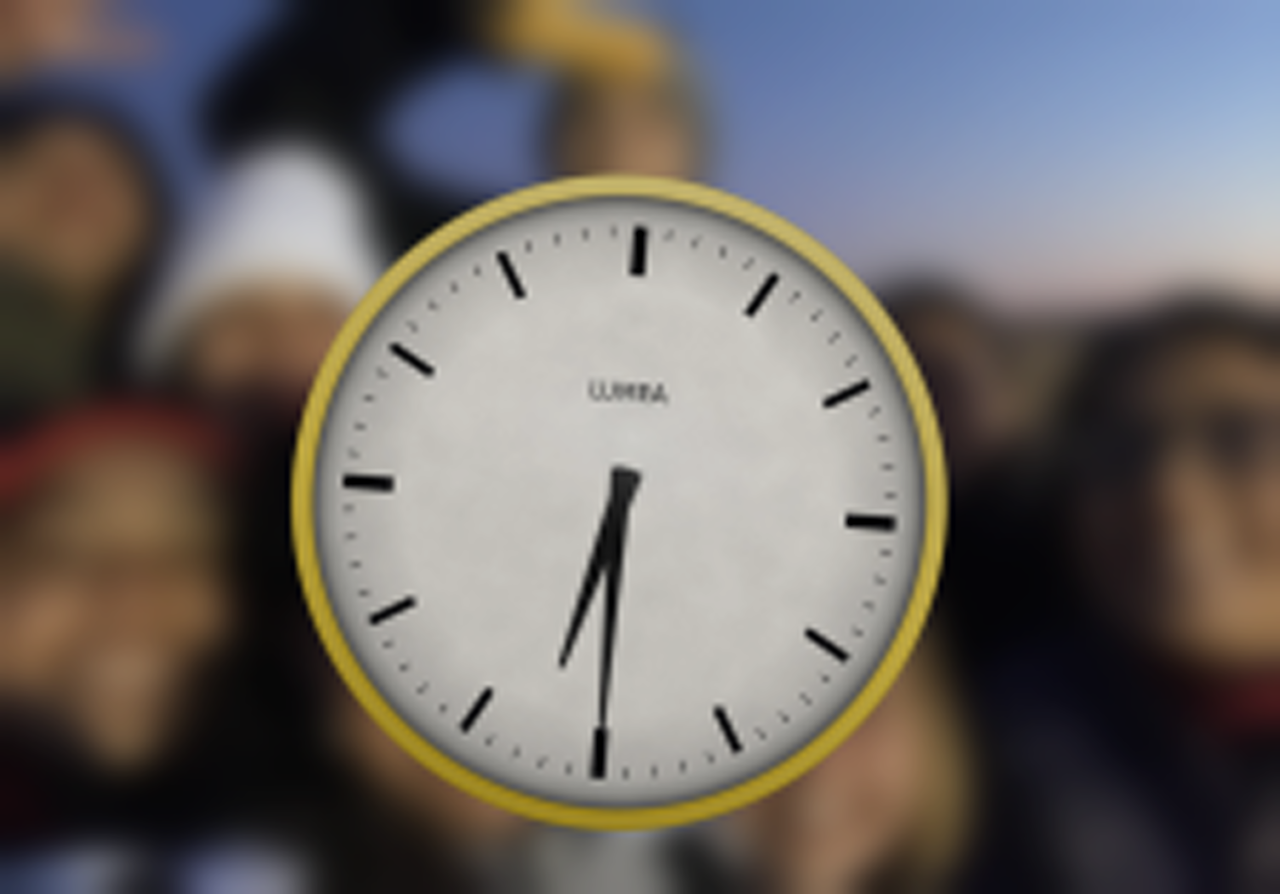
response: 6h30
